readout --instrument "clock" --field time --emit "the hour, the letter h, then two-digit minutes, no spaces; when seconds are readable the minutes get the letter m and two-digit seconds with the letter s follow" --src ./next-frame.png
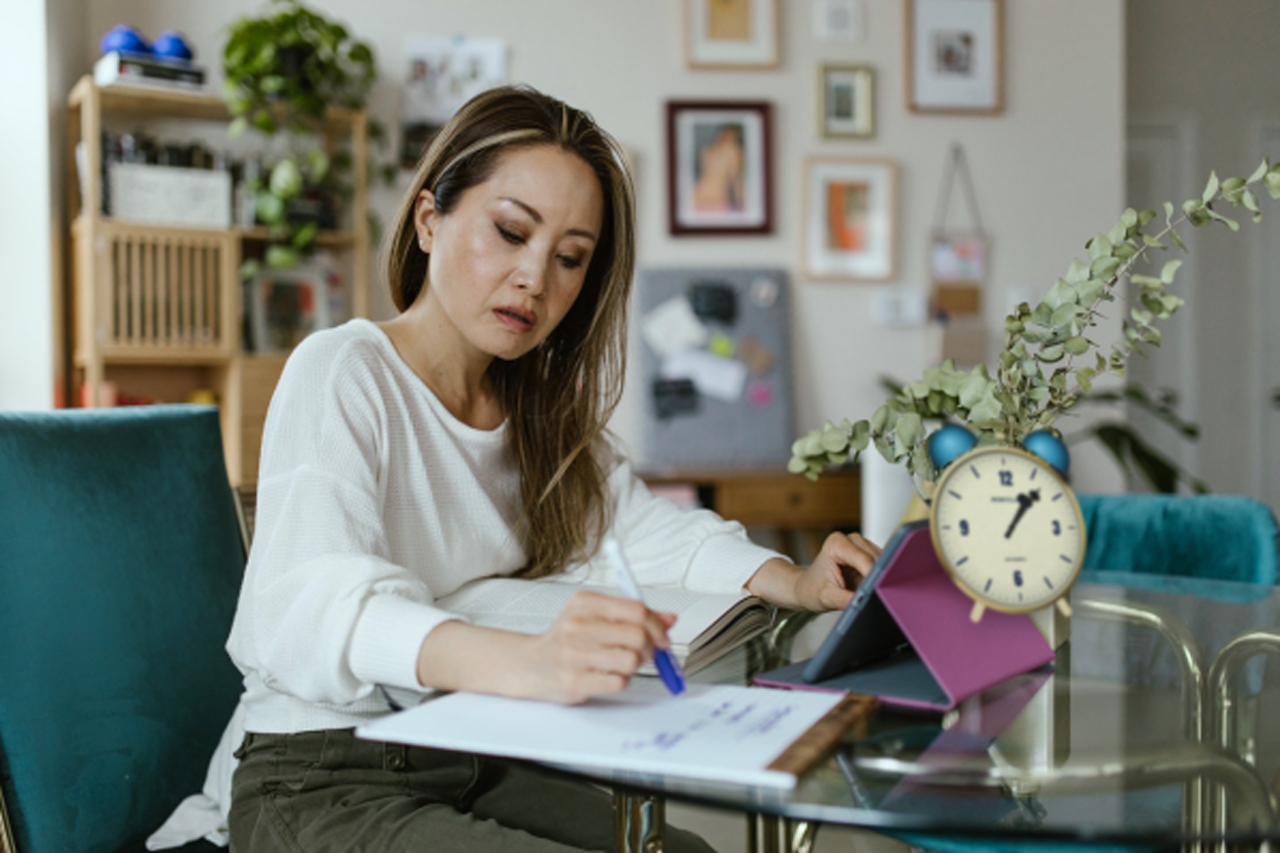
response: 1h07
